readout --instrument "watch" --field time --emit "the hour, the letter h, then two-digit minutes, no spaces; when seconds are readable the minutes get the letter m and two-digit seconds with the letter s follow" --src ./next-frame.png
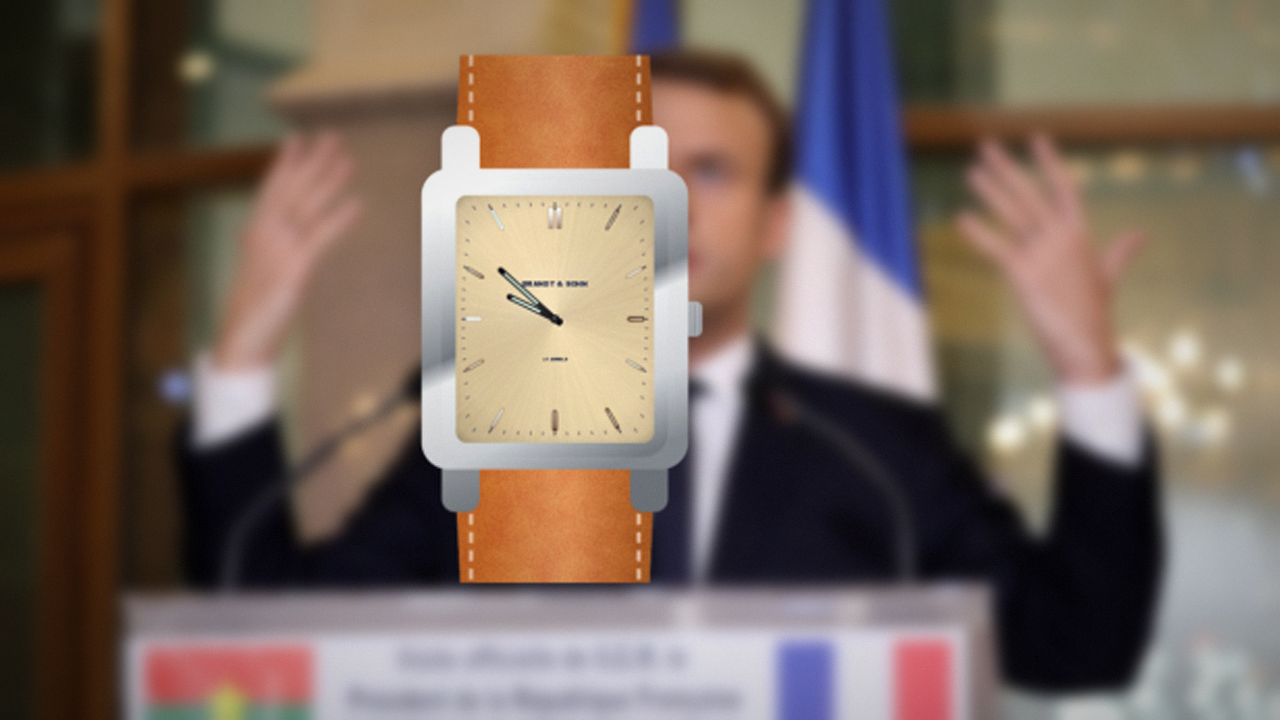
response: 9h52
